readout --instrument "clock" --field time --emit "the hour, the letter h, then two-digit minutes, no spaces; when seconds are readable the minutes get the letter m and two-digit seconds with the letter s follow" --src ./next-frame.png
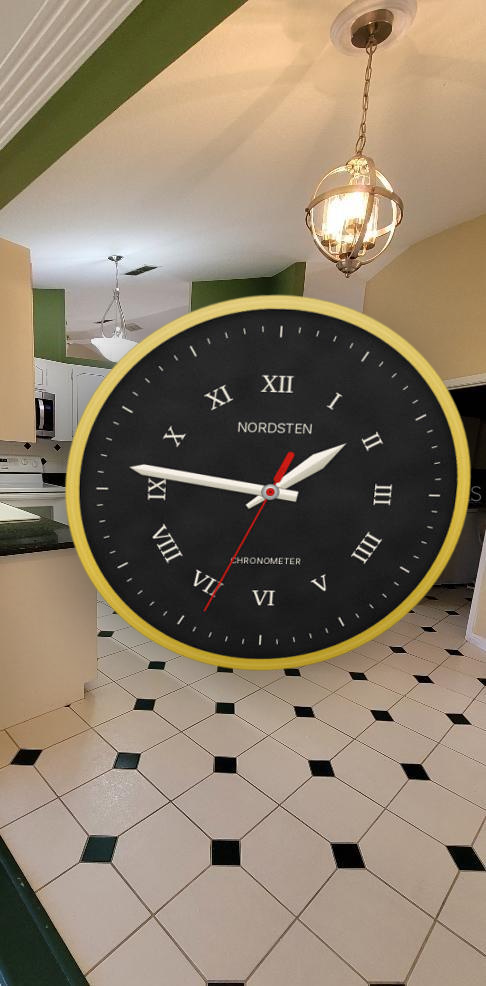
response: 1h46m34s
